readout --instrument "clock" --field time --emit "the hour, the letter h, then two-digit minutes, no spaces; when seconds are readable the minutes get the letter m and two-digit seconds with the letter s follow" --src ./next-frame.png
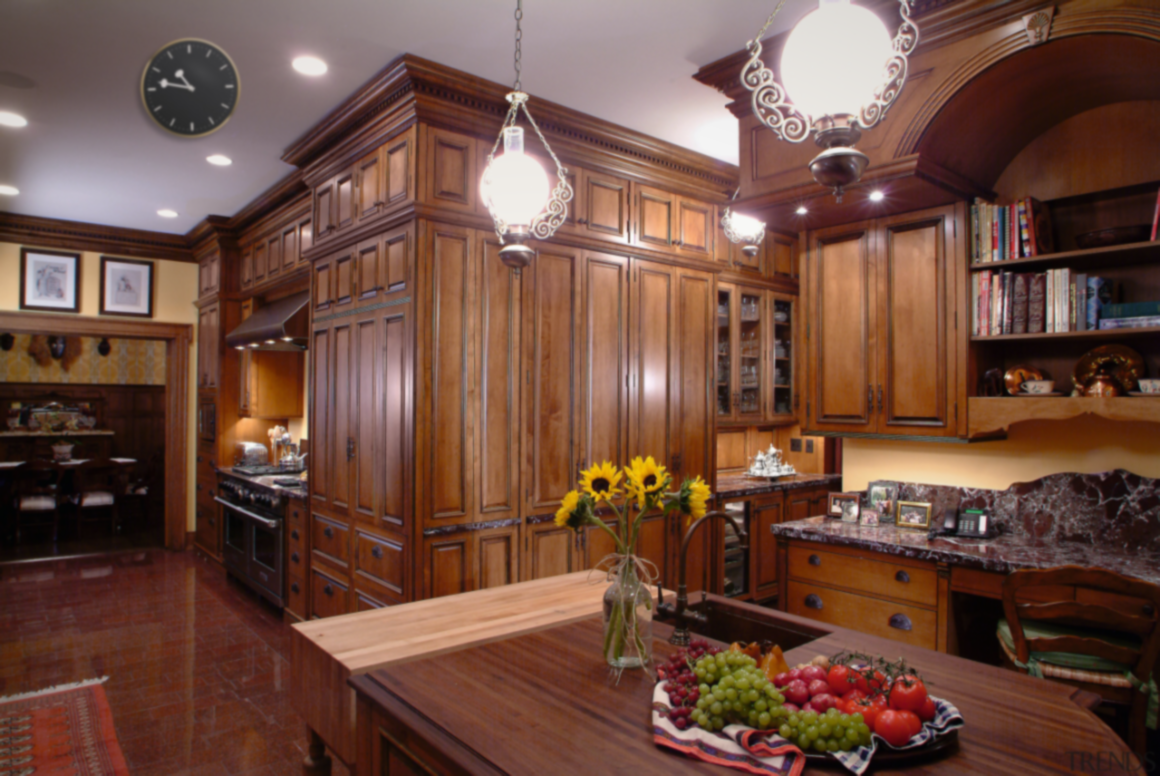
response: 10h47
